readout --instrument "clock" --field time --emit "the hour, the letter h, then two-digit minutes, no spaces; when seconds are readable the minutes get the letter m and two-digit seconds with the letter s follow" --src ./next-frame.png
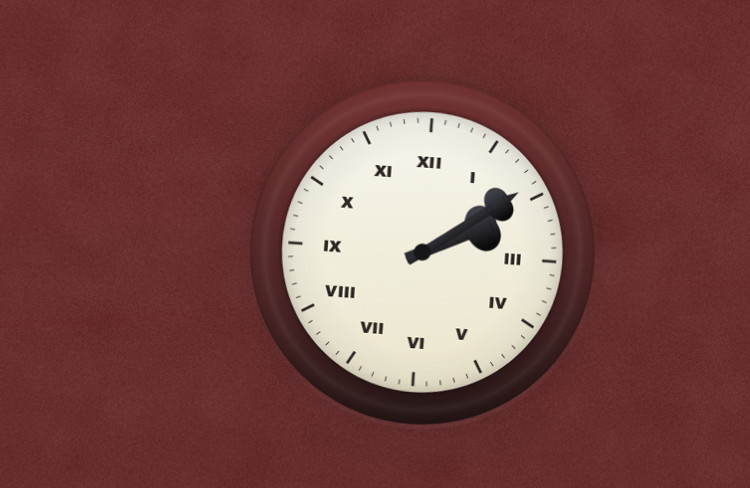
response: 2h09
